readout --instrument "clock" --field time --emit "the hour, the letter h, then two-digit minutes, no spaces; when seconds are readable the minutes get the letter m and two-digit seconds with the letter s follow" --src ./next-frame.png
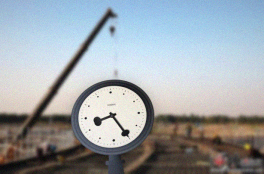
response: 8h25
